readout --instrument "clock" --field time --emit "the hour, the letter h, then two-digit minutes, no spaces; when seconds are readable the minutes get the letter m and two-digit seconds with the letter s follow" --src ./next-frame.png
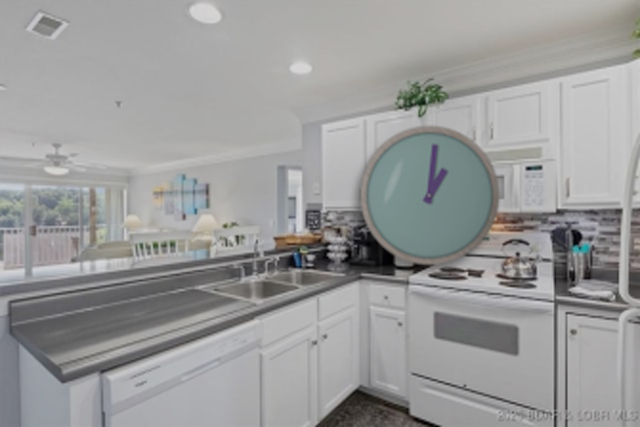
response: 1h01
